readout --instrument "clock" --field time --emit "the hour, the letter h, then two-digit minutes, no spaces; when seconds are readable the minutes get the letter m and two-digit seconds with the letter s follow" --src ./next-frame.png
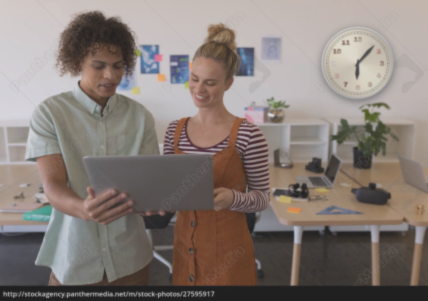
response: 6h07
